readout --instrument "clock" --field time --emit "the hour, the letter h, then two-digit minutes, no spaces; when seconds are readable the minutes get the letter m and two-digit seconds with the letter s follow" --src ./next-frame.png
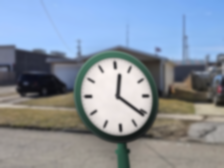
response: 12h21
